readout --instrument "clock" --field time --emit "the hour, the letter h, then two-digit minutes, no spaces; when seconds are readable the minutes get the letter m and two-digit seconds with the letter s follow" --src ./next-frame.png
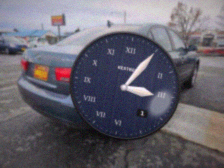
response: 3h05
